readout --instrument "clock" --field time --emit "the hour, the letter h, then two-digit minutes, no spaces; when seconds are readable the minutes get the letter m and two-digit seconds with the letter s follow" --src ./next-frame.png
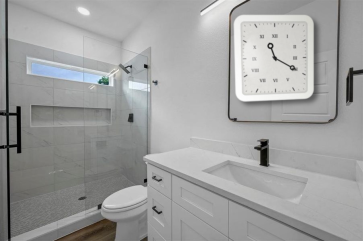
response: 11h20
